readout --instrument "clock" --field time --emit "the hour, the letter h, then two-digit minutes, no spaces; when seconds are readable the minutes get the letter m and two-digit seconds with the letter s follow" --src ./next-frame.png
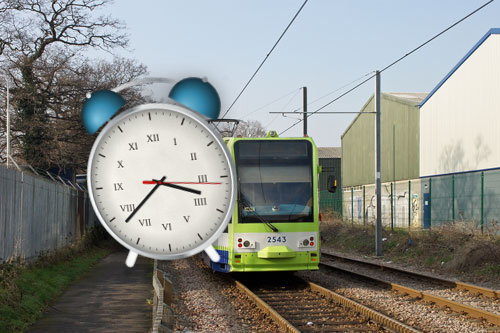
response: 3h38m16s
